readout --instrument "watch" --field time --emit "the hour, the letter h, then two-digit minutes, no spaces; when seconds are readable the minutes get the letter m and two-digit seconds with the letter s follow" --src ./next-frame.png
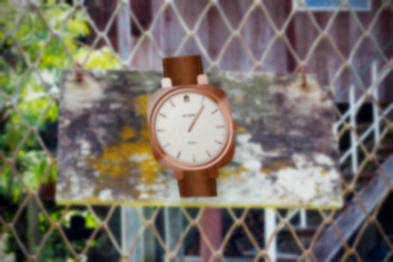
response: 1h06
